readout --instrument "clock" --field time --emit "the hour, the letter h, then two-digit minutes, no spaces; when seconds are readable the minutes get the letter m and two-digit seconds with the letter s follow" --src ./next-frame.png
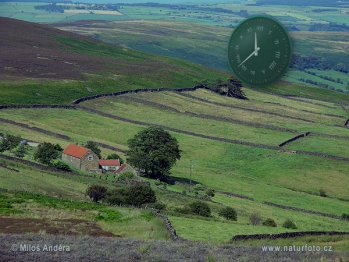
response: 11h37
